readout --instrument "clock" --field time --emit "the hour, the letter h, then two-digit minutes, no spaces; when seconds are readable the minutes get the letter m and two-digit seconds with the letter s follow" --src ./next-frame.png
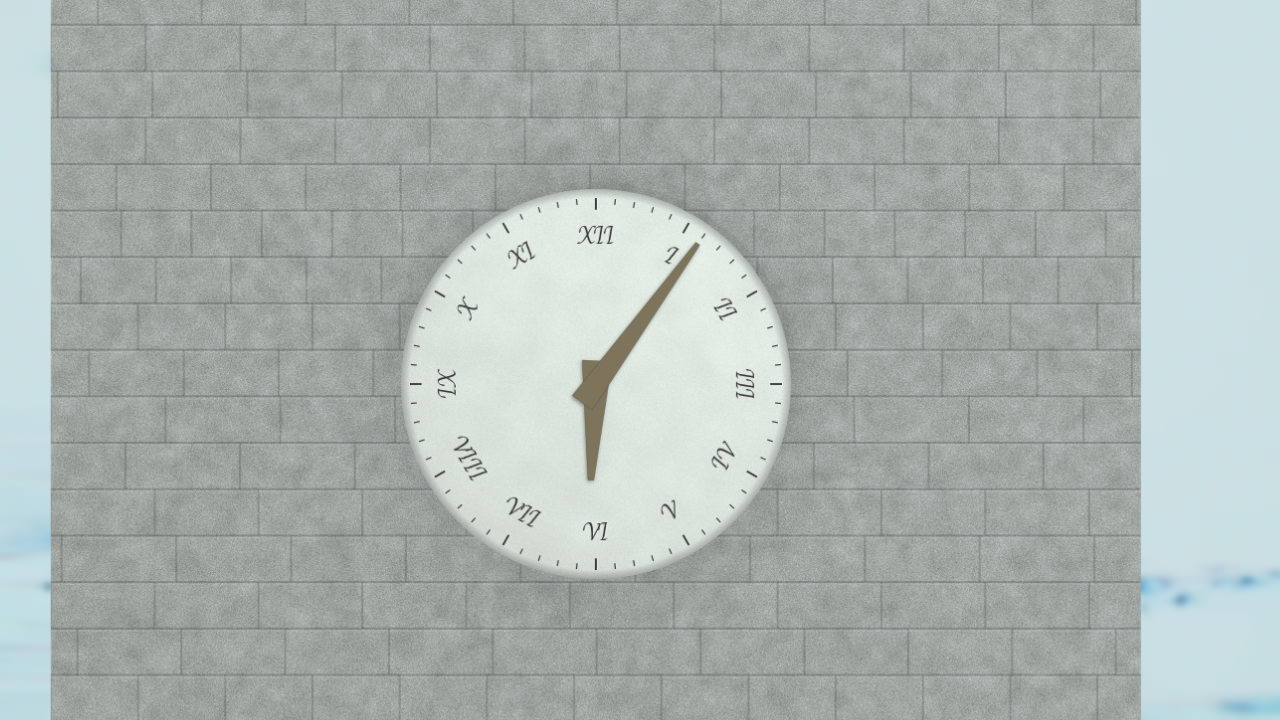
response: 6h06
